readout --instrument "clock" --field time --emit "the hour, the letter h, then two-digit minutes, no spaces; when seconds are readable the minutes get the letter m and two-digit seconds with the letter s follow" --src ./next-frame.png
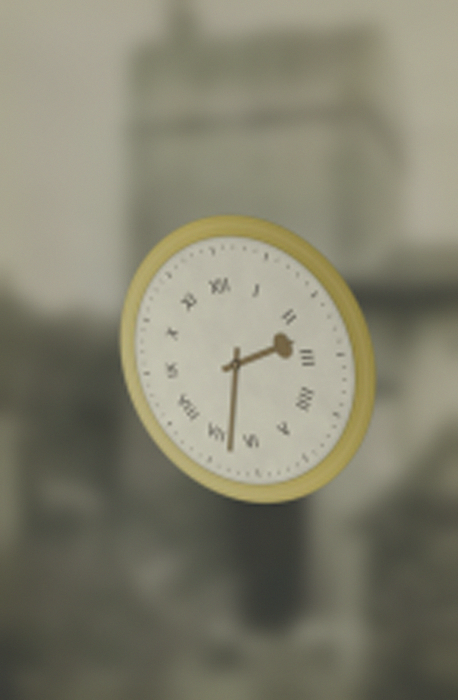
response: 2h33
